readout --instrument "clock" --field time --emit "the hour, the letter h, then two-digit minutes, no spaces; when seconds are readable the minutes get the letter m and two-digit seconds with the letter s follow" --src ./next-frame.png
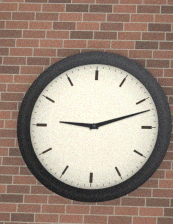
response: 9h12
